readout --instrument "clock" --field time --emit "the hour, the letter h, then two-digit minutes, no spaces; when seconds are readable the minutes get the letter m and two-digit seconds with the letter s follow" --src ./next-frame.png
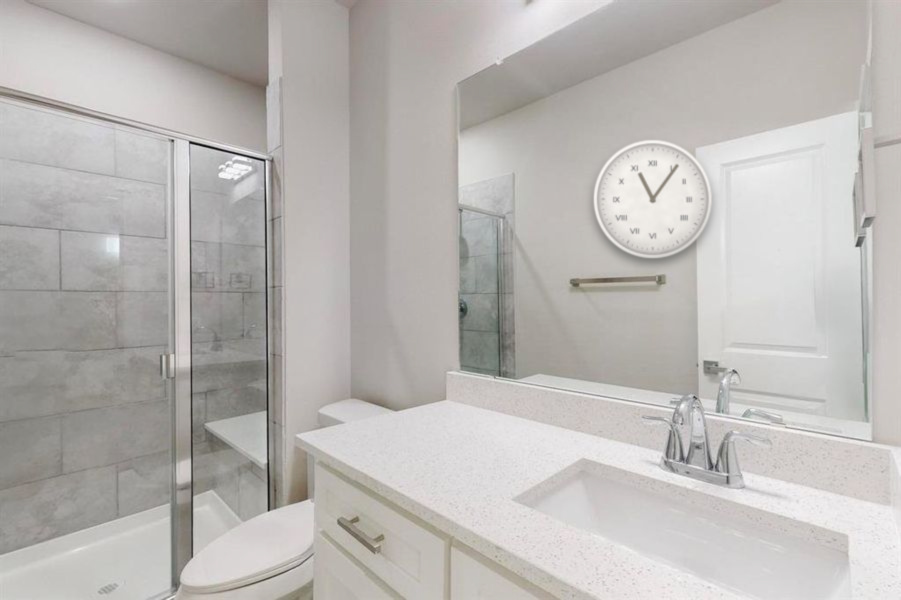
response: 11h06
